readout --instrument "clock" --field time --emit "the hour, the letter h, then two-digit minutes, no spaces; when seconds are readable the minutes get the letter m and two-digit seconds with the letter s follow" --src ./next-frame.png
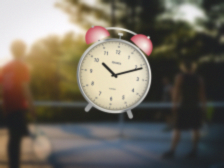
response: 10h11
